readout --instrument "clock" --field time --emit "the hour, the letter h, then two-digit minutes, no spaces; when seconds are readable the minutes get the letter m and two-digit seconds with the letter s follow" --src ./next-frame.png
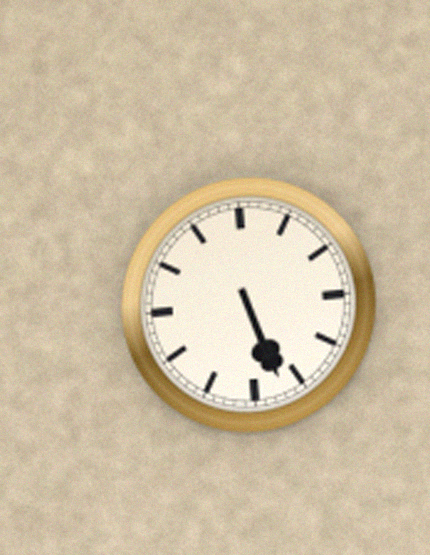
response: 5h27
